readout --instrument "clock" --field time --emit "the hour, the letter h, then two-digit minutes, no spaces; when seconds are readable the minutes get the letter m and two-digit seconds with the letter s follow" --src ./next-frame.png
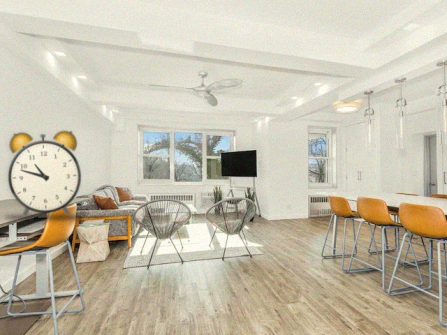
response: 10h48
